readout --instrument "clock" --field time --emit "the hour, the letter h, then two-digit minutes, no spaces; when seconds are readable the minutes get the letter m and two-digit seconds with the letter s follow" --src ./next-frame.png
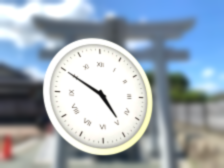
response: 4h50
